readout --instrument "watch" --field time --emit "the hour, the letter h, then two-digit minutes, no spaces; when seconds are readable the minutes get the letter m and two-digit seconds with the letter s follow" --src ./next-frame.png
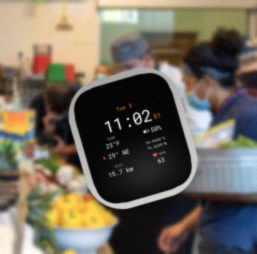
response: 11h02
